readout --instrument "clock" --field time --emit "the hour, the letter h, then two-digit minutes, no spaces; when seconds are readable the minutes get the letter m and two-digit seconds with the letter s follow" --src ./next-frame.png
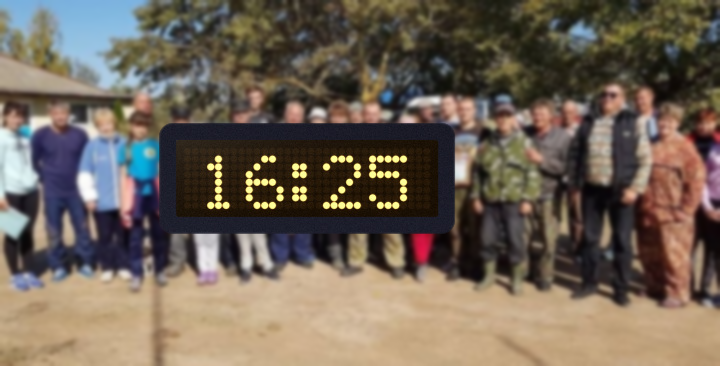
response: 16h25
